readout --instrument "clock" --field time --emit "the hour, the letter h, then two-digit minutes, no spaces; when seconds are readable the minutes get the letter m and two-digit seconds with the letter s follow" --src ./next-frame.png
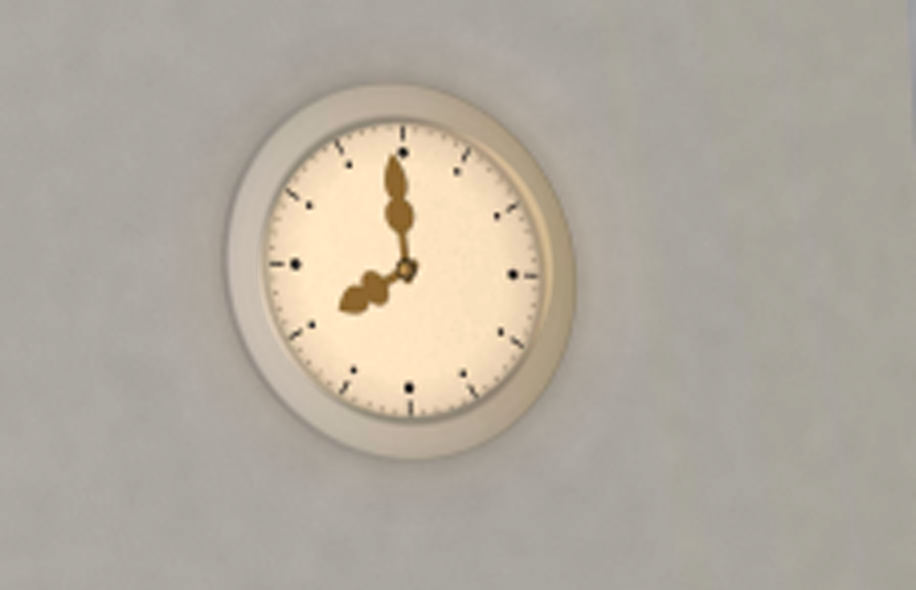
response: 7h59
